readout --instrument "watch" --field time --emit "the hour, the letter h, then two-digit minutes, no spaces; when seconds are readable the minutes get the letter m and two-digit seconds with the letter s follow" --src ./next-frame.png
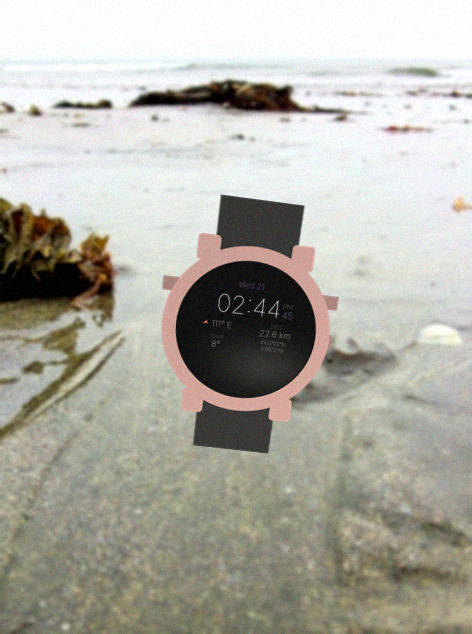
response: 2h44m45s
